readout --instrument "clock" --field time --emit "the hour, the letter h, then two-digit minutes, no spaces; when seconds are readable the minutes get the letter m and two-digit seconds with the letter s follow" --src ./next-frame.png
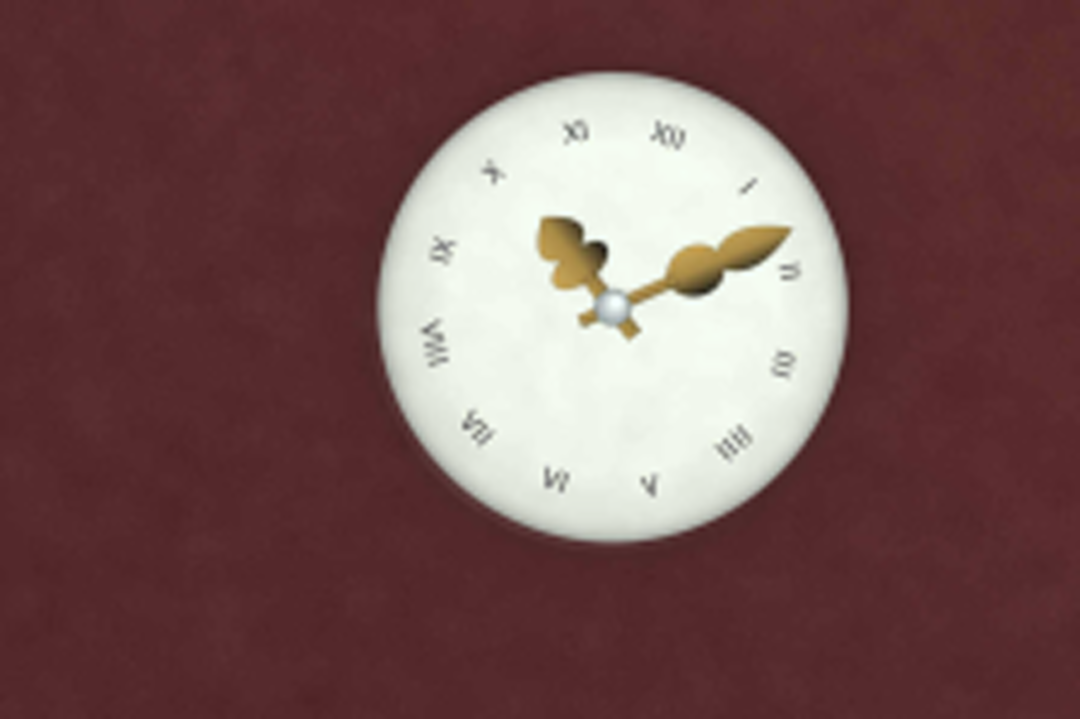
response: 10h08
